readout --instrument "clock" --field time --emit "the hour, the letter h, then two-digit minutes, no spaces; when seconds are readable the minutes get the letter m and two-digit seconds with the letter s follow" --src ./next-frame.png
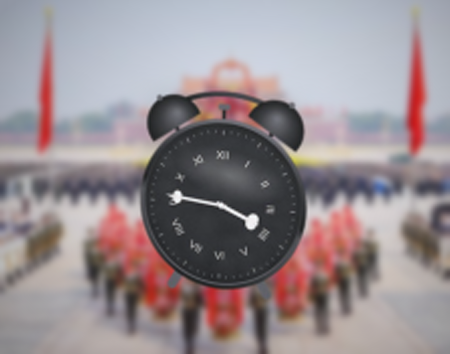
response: 3h46
